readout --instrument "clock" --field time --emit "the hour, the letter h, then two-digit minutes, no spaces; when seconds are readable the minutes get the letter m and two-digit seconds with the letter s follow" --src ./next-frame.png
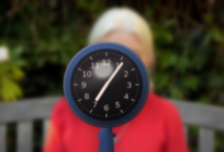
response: 7h06
